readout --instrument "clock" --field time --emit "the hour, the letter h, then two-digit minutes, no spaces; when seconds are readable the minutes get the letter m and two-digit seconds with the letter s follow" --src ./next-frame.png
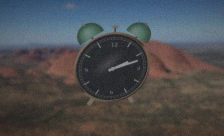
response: 2h12
